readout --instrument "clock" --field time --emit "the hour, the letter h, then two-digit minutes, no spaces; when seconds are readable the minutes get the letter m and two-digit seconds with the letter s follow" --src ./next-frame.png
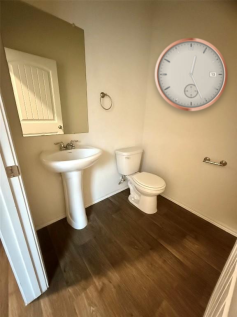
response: 12h26
